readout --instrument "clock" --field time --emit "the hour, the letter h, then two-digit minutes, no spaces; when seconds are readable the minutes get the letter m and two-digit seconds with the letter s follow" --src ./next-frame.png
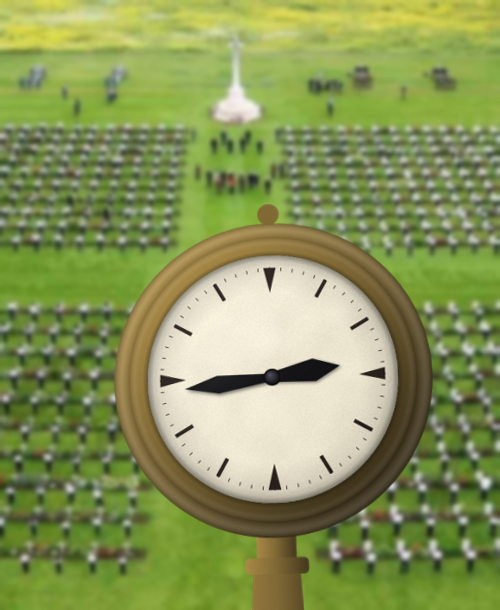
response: 2h44
